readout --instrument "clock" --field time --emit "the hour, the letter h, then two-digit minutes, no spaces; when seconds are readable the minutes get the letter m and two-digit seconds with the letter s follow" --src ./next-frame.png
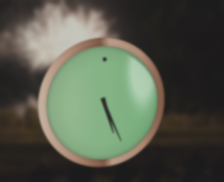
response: 5h26
